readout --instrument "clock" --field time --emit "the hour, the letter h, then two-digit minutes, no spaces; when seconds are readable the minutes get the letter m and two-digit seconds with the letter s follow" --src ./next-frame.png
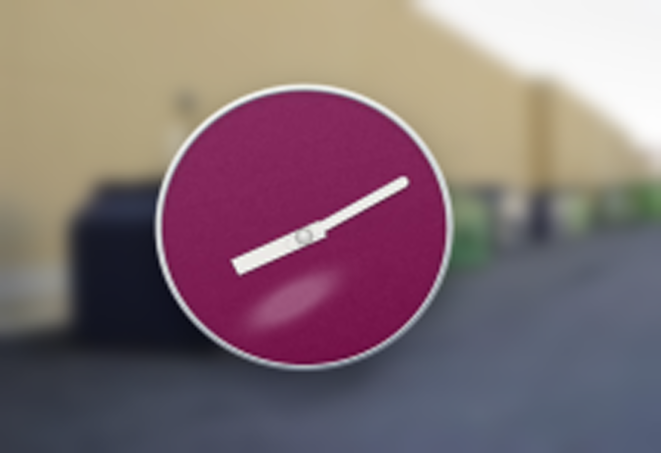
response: 8h10
